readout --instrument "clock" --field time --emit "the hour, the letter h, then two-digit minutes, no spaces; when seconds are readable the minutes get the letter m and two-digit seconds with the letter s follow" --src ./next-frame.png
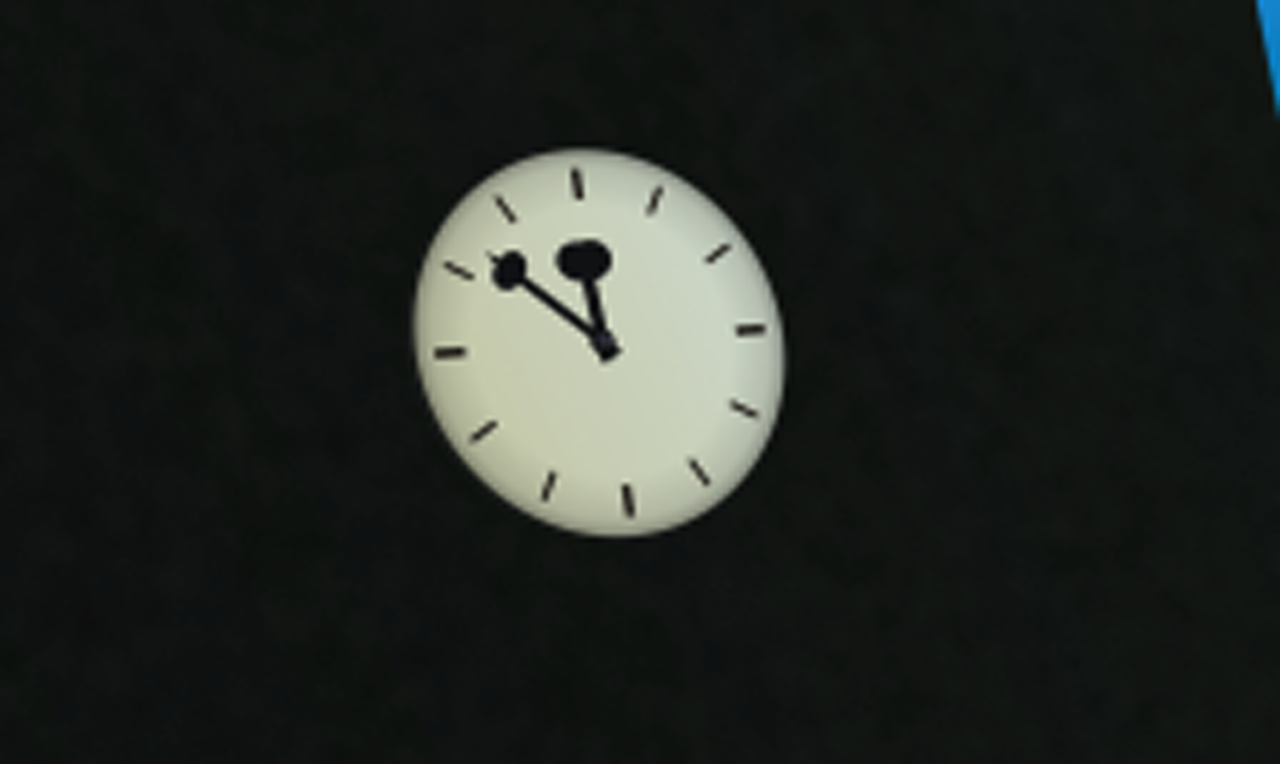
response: 11h52
